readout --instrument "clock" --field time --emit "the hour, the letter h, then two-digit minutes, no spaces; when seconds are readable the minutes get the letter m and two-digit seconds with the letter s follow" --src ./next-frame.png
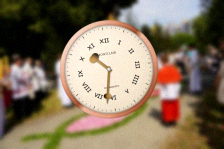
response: 10h32
